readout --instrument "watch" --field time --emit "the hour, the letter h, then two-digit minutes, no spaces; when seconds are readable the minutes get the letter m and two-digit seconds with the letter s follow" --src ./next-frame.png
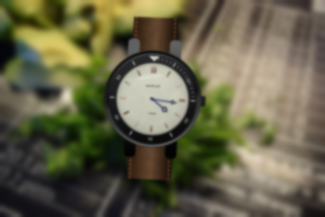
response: 4h16
